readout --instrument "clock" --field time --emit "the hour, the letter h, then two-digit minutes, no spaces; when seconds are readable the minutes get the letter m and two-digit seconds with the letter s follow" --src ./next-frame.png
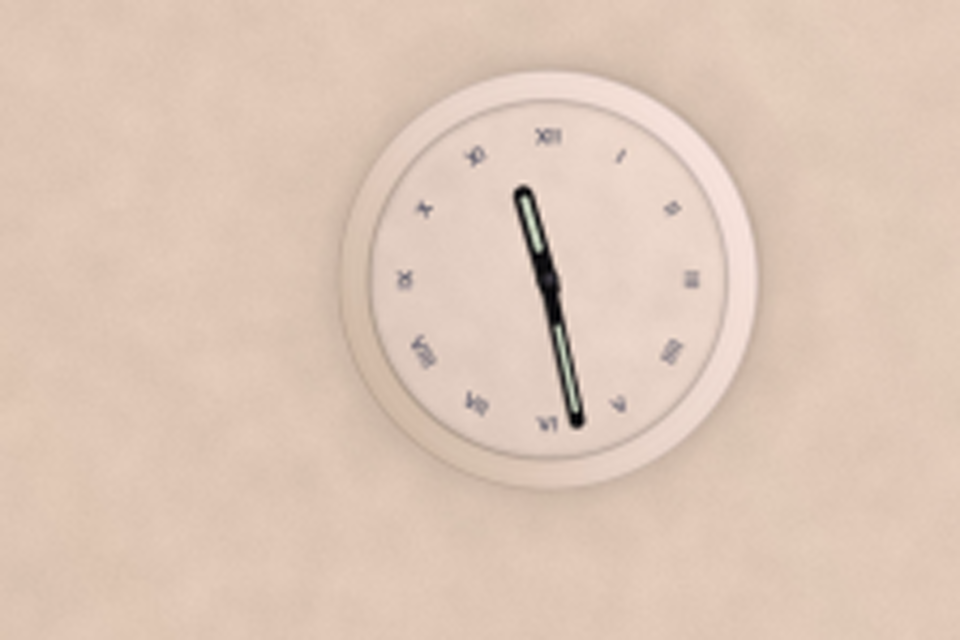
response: 11h28
